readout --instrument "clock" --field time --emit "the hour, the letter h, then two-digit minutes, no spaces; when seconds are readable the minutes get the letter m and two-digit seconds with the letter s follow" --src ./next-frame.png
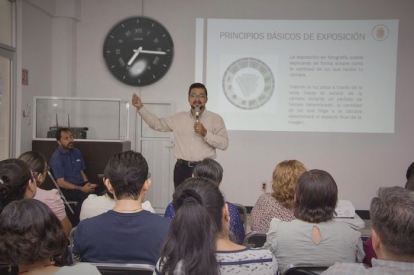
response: 7h16
